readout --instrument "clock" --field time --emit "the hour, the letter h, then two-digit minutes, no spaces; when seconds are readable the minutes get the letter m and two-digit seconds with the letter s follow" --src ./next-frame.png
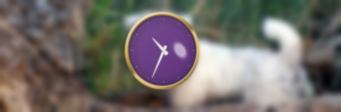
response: 10h34
